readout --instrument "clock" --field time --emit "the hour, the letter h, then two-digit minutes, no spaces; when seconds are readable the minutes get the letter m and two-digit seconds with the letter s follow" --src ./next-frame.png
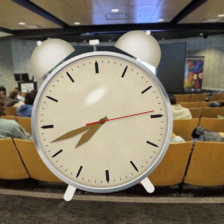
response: 7h42m14s
